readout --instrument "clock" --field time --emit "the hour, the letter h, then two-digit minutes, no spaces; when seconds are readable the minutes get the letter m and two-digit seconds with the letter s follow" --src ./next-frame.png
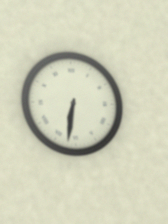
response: 6h32
